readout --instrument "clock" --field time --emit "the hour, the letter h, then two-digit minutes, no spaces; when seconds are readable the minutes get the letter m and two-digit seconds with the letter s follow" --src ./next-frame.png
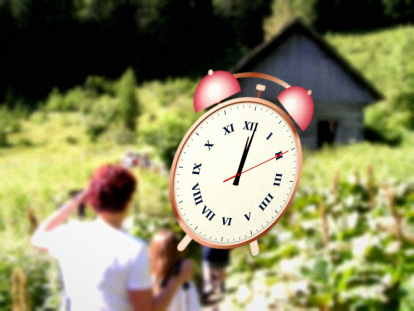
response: 12h01m10s
